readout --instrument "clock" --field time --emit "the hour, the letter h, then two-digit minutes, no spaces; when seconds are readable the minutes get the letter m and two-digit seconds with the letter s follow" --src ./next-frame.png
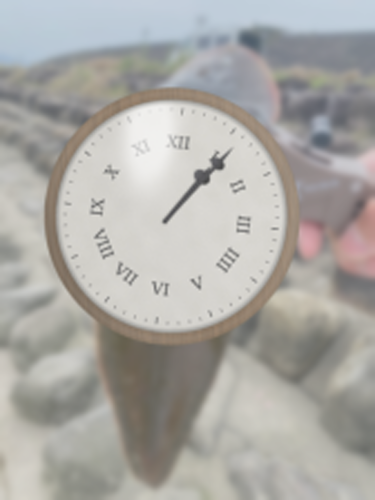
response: 1h06
